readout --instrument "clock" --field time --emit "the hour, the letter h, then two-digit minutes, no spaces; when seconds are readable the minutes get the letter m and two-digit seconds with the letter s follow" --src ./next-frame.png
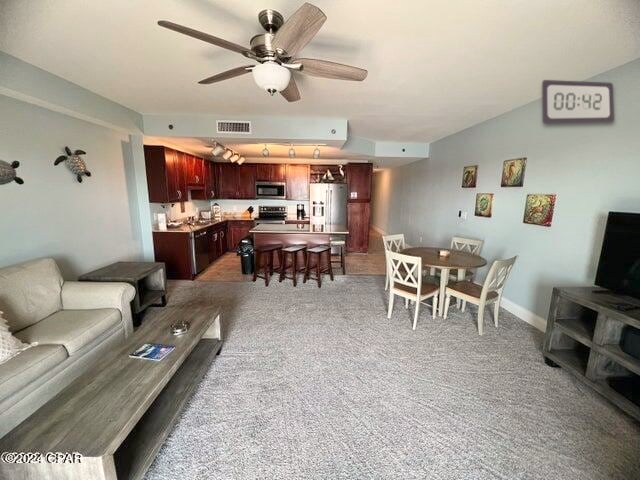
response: 0h42
